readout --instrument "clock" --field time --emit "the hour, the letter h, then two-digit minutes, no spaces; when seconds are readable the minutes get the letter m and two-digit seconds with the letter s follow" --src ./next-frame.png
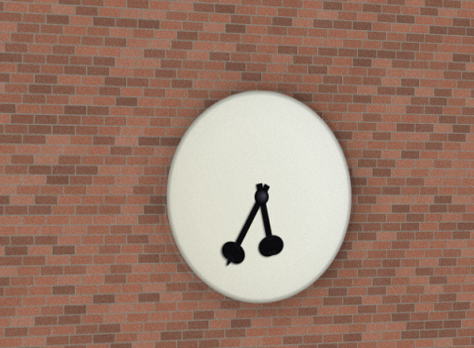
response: 5h35
